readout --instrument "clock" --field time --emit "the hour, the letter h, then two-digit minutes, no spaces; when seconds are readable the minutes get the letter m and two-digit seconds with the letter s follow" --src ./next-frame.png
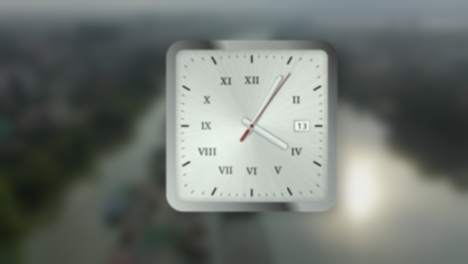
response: 4h05m06s
